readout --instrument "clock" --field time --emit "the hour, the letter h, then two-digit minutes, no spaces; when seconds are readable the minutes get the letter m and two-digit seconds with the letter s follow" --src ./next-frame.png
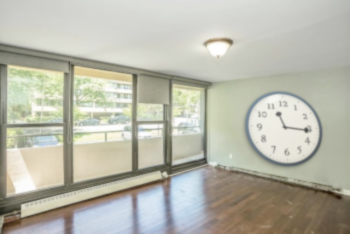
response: 11h16
